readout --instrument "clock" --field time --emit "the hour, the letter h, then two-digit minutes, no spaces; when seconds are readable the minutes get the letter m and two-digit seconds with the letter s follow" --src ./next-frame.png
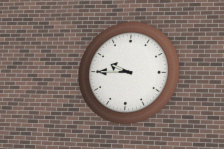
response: 9h45
